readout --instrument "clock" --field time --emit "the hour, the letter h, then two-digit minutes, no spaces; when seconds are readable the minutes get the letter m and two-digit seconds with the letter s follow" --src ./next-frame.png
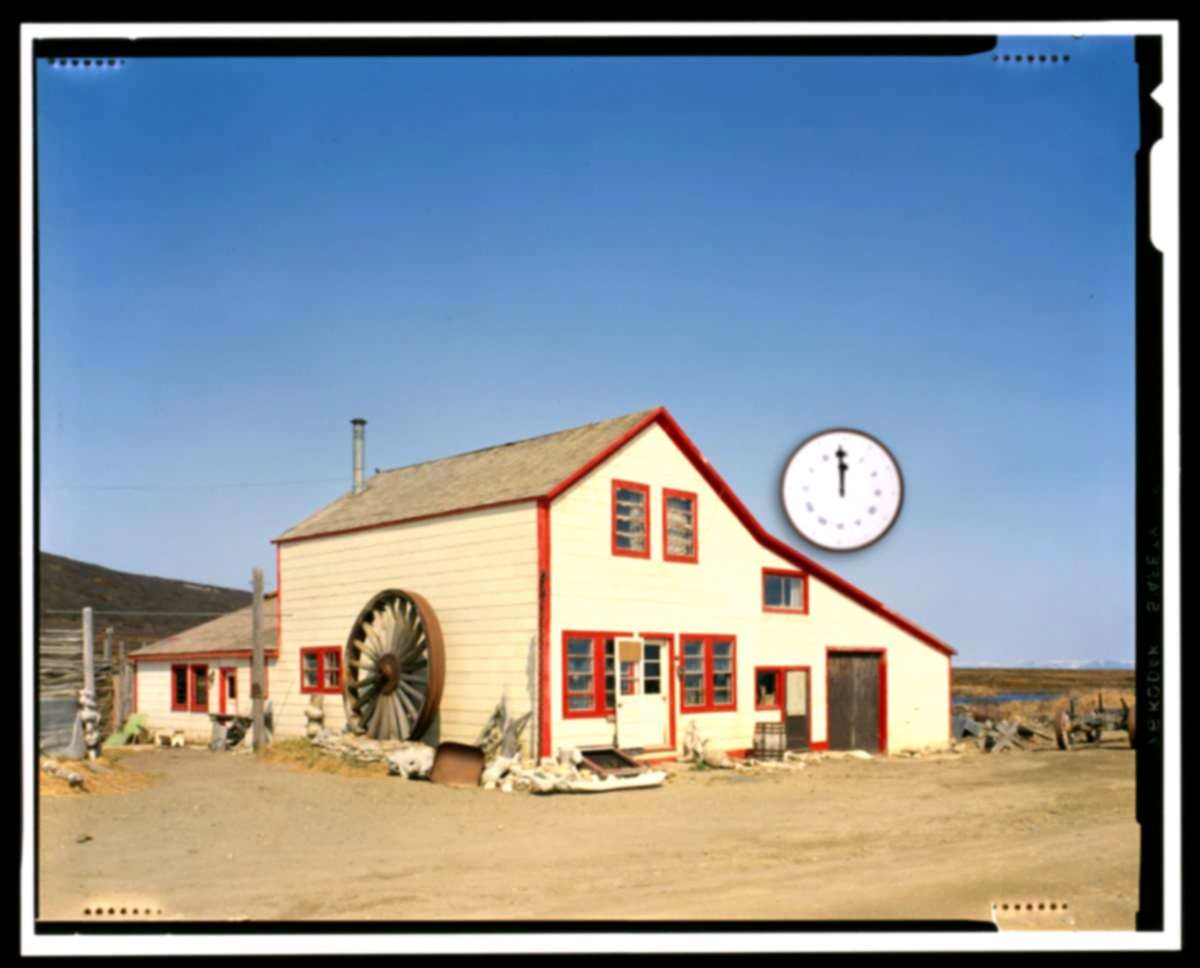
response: 11h59
